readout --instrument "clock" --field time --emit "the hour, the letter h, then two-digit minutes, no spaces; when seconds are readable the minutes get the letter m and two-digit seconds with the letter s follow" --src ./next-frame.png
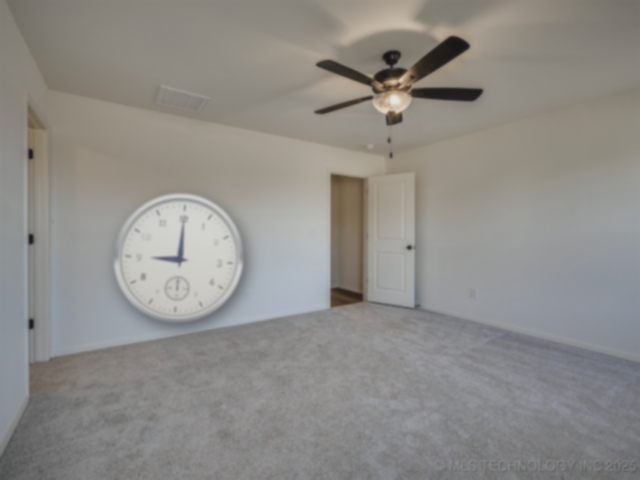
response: 9h00
